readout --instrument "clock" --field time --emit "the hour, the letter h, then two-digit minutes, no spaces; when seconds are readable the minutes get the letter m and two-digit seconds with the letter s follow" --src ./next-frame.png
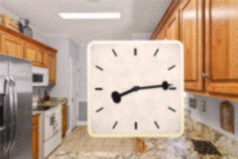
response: 8h14
